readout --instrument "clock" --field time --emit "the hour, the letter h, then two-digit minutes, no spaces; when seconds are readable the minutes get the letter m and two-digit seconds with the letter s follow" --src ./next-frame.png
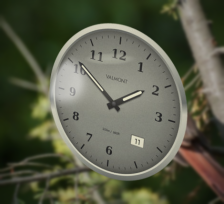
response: 1h51
